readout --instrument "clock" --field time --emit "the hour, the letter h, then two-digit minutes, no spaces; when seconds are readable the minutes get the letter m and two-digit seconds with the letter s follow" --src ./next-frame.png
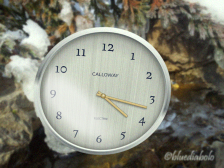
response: 4h17
